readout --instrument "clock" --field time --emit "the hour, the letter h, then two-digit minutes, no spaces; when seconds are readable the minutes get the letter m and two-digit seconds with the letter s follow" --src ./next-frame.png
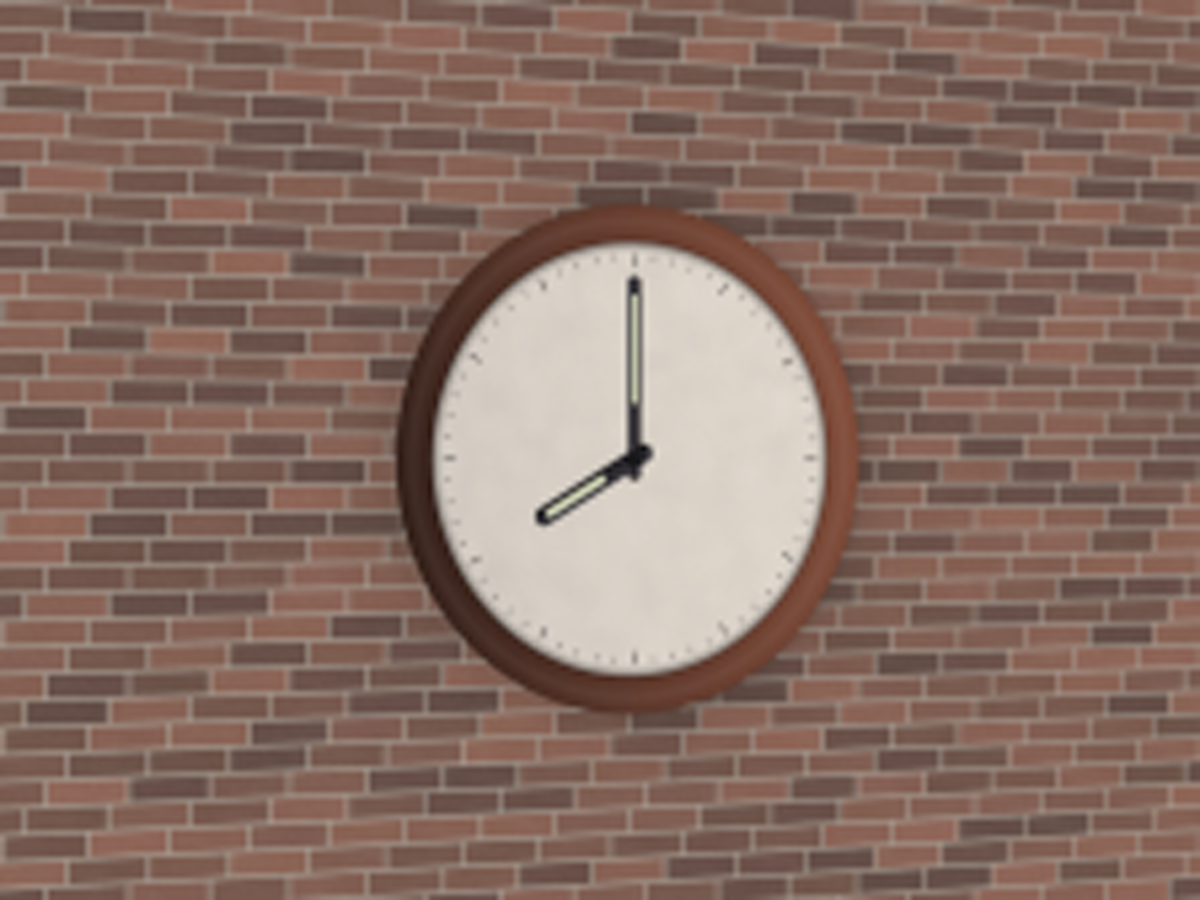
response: 8h00
